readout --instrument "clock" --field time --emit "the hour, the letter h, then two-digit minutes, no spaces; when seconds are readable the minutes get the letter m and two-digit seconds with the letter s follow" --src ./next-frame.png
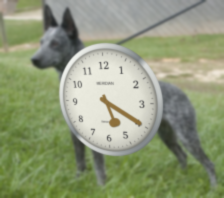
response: 5h20
